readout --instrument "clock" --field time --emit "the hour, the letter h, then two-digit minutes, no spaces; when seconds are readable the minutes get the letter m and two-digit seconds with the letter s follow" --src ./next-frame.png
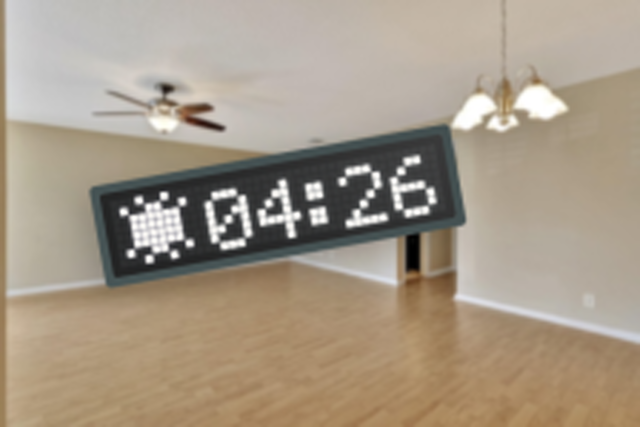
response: 4h26
